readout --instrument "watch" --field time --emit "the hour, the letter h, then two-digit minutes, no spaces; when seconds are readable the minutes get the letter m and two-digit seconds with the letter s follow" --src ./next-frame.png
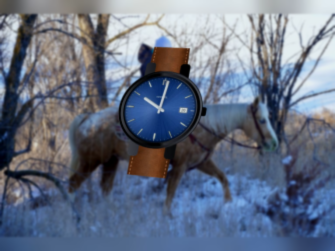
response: 10h01
